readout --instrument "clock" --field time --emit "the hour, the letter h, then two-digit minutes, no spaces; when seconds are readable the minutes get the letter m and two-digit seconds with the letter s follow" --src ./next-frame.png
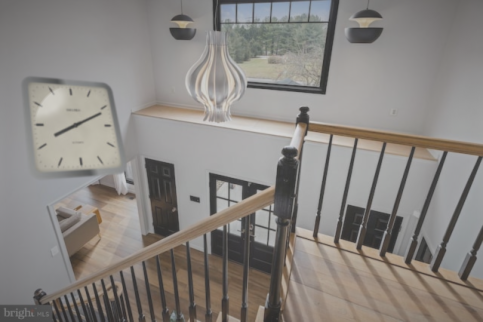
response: 8h11
